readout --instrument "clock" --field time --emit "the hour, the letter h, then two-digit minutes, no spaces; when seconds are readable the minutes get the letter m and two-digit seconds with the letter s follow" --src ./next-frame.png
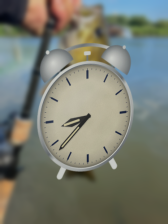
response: 8h38
